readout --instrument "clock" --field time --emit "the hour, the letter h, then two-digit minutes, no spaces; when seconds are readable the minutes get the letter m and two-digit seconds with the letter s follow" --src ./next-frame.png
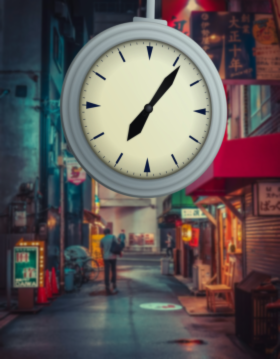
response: 7h06
